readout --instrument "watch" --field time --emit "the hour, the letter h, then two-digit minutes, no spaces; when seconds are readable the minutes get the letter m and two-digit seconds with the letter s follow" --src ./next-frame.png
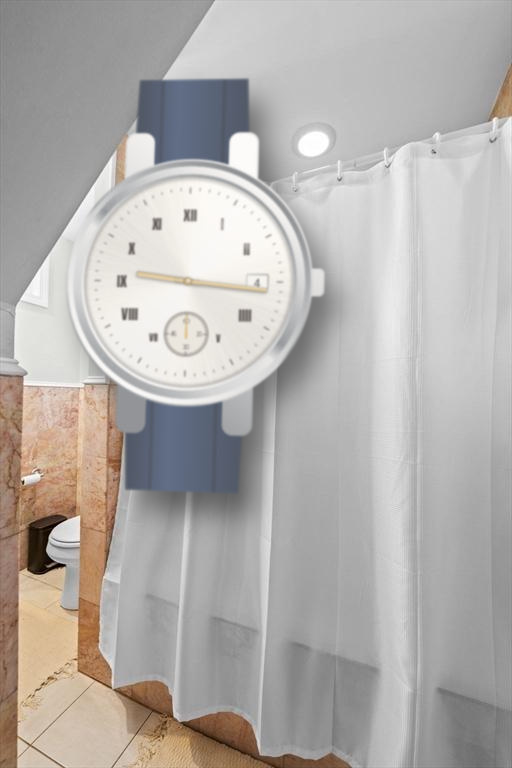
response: 9h16
